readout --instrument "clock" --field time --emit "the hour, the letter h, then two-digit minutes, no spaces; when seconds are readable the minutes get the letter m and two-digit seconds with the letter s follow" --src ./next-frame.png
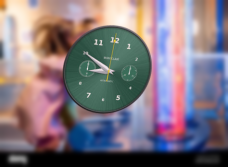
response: 8h50
